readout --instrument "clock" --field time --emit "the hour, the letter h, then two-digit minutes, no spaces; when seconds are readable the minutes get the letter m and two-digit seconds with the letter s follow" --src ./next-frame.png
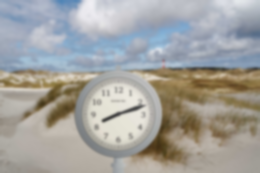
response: 8h12
